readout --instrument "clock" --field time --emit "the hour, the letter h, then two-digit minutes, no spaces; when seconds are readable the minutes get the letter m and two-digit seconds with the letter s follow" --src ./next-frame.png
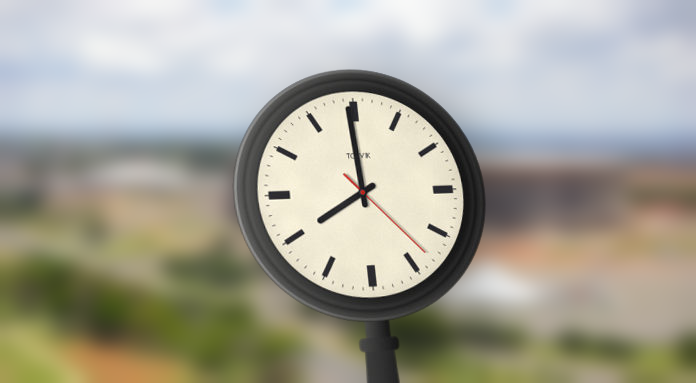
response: 7h59m23s
